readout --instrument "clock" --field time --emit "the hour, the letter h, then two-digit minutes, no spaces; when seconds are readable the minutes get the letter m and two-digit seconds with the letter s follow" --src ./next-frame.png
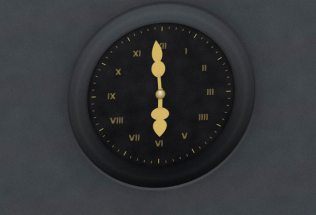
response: 5h59
